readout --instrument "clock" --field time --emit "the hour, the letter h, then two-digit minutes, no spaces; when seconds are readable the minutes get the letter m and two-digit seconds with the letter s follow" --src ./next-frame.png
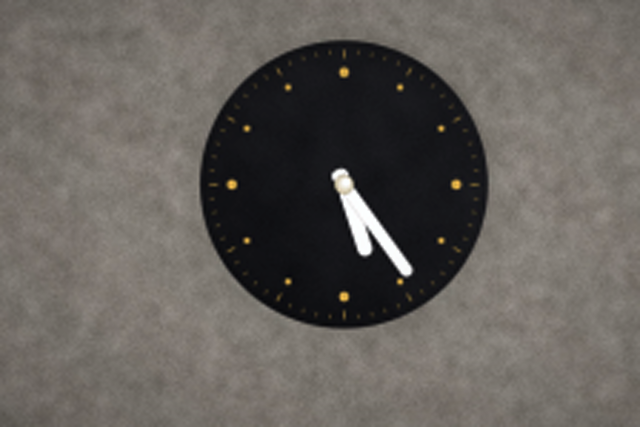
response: 5h24
